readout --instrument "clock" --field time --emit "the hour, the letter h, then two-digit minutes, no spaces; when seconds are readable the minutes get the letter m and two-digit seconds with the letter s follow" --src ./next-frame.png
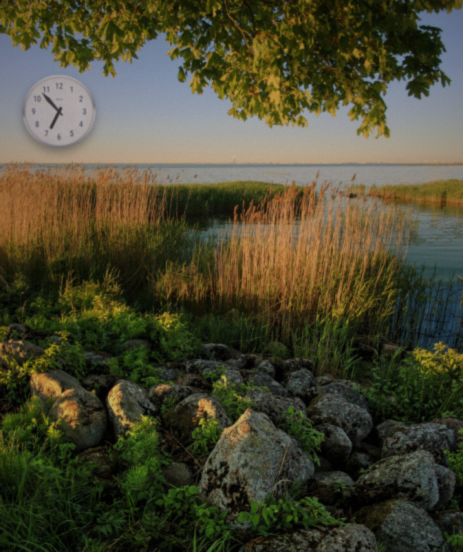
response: 6h53
